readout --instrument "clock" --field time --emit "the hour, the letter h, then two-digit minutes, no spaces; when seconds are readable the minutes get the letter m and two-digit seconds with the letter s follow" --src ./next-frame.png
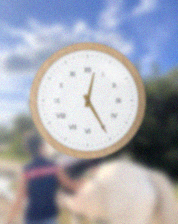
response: 12h25
